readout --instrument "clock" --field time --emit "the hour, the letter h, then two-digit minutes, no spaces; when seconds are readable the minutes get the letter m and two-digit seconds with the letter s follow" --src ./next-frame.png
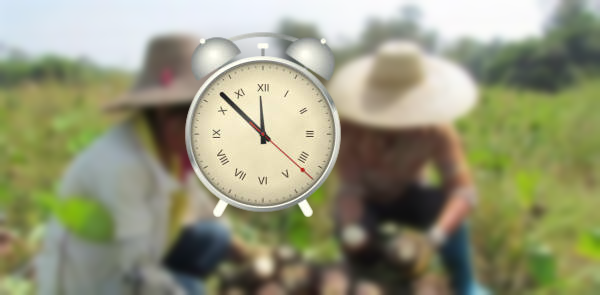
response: 11h52m22s
